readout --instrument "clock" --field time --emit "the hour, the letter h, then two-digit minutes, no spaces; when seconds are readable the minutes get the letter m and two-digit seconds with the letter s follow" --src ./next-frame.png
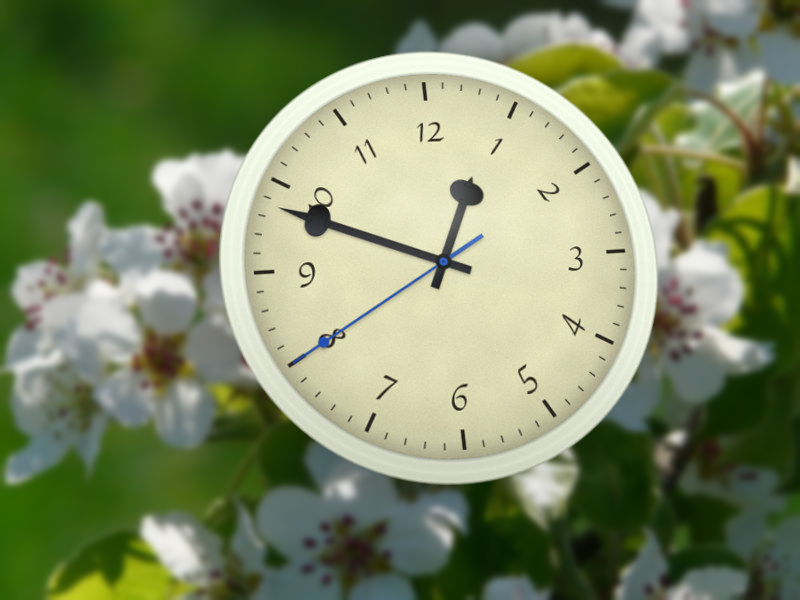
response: 12h48m40s
